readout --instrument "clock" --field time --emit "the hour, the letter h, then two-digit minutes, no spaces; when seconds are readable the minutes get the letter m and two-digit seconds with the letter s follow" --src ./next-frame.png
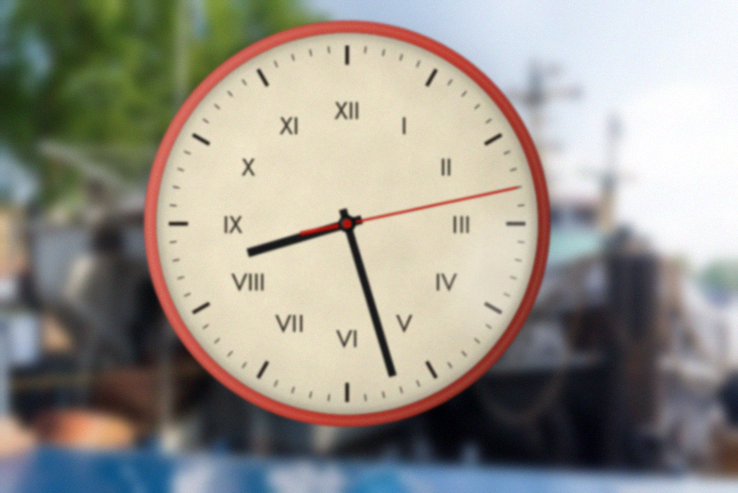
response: 8h27m13s
